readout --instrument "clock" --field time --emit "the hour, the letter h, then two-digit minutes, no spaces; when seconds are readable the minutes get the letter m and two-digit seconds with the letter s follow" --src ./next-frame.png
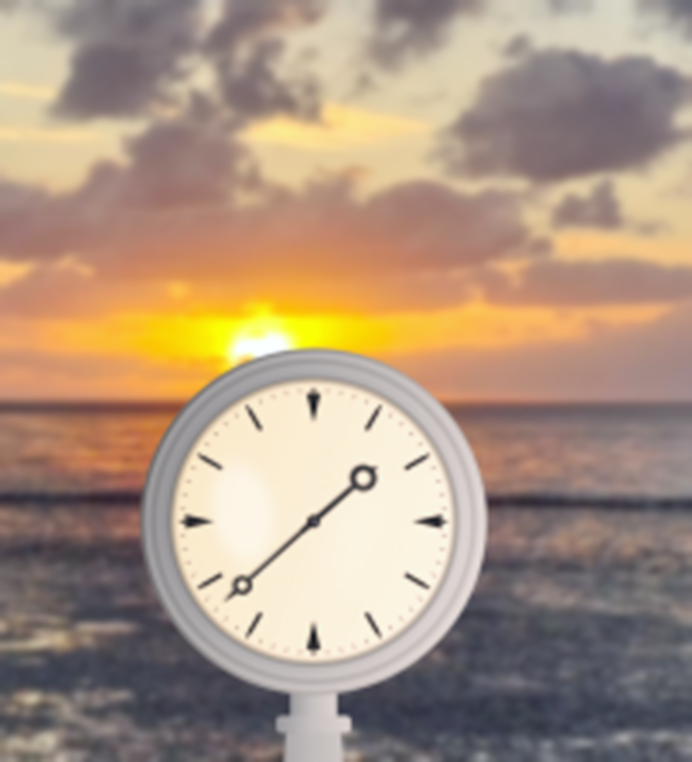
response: 1h38
